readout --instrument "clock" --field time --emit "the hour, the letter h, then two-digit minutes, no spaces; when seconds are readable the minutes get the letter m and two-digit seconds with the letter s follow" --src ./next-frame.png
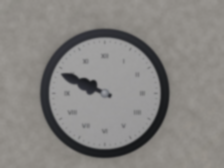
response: 9h49
